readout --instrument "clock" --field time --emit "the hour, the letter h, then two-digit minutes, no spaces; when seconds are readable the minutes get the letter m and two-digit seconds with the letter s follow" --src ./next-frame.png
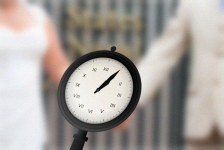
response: 1h05
